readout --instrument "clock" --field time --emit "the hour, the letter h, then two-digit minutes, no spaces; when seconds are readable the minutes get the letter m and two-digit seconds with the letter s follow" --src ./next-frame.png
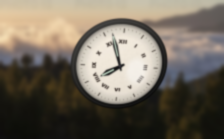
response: 7h57
